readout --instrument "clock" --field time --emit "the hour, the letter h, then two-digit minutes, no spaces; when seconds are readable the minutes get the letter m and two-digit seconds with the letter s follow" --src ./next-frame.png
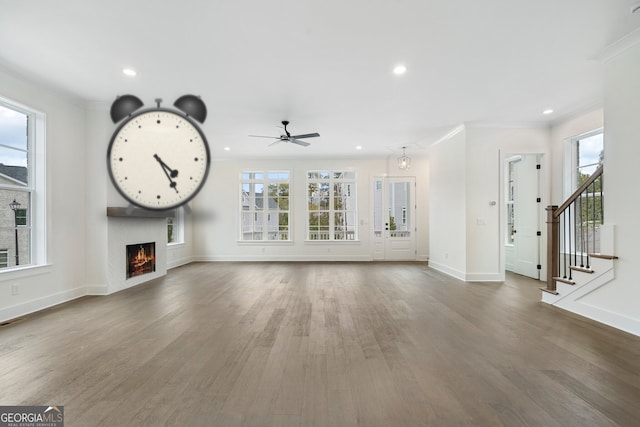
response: 4h25
